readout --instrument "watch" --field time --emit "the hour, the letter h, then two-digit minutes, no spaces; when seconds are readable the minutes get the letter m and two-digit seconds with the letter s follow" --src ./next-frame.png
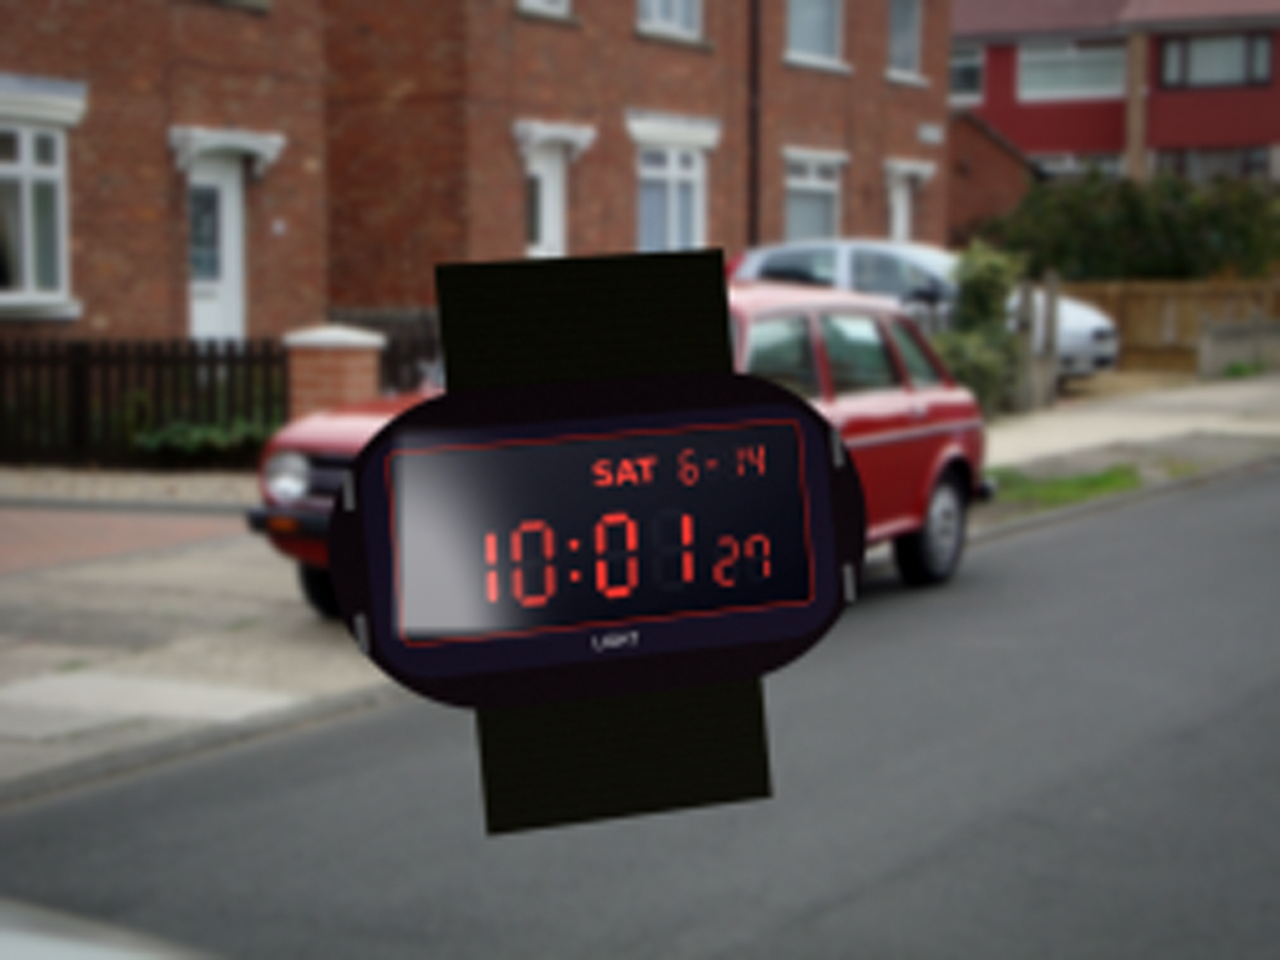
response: 10h01m27s
